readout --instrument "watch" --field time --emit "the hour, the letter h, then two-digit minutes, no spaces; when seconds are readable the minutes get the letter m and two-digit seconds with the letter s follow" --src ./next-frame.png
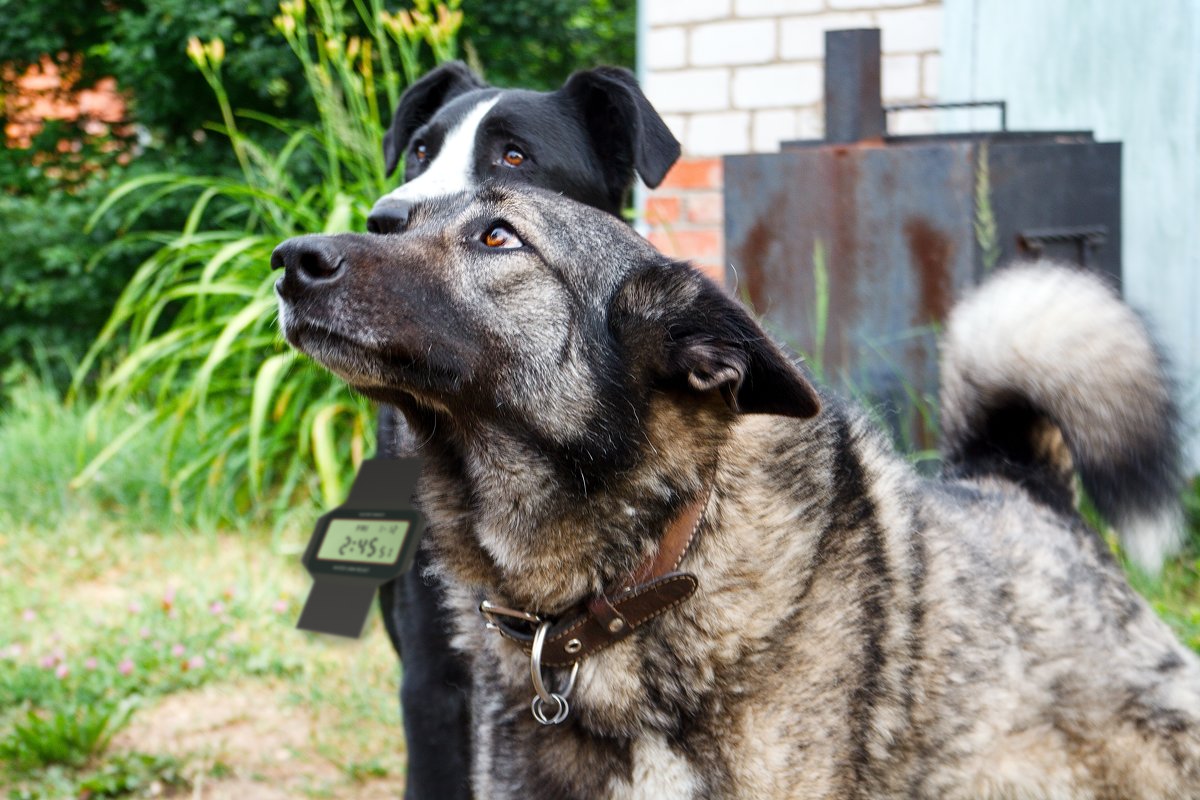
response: 2h45
